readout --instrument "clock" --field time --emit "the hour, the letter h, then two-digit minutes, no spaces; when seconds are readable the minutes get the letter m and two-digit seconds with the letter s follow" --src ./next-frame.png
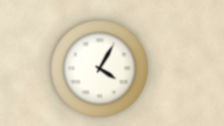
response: 4h05
